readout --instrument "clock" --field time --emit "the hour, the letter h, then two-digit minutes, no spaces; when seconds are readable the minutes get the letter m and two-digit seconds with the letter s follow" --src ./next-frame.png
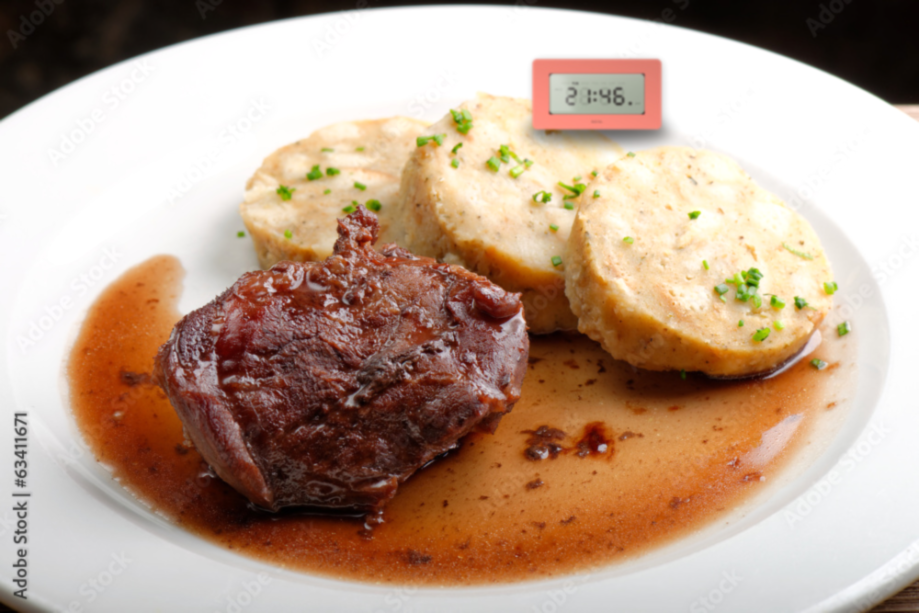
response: 21h46
